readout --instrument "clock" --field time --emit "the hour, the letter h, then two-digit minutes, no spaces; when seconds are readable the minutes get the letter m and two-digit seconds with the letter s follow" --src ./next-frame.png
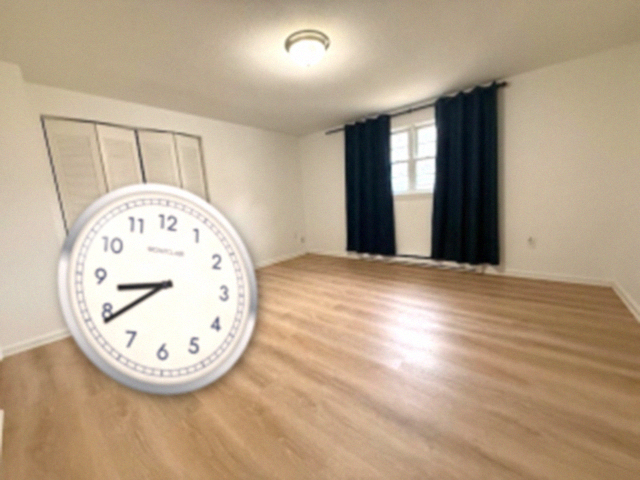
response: 8h39
